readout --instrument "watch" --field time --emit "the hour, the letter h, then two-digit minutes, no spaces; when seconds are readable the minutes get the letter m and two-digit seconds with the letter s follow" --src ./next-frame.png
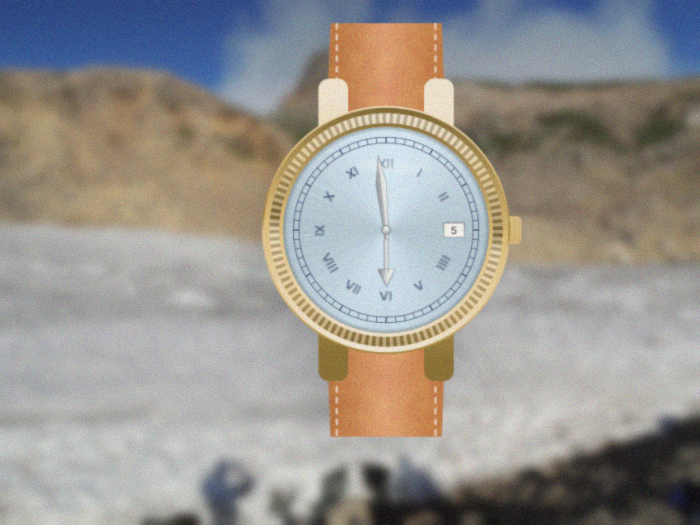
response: 5h59
